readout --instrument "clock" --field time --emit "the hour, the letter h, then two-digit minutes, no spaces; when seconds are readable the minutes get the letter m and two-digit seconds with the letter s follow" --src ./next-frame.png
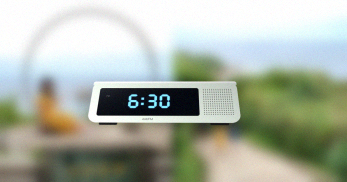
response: 6h30
